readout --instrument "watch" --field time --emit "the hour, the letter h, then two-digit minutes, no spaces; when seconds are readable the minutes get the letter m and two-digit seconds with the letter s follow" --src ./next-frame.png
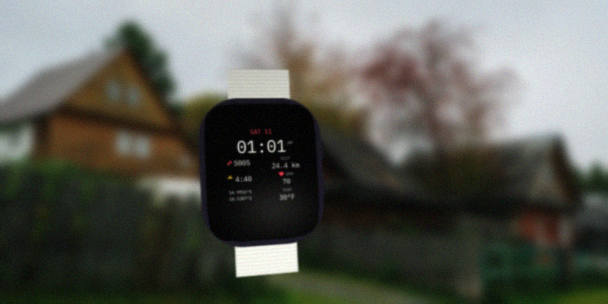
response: 1h01
